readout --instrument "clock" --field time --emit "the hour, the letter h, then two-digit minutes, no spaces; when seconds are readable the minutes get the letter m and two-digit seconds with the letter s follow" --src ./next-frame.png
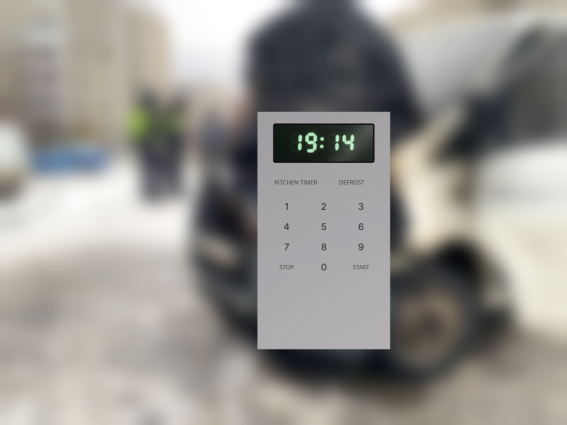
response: 19h14
